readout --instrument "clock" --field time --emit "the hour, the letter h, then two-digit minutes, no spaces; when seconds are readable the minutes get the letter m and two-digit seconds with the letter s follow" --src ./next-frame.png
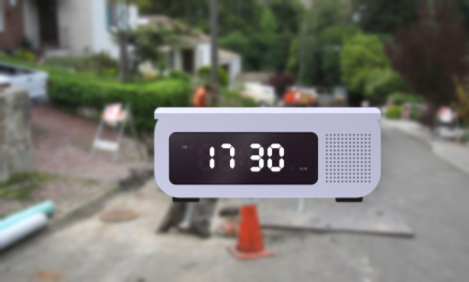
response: 17h30
